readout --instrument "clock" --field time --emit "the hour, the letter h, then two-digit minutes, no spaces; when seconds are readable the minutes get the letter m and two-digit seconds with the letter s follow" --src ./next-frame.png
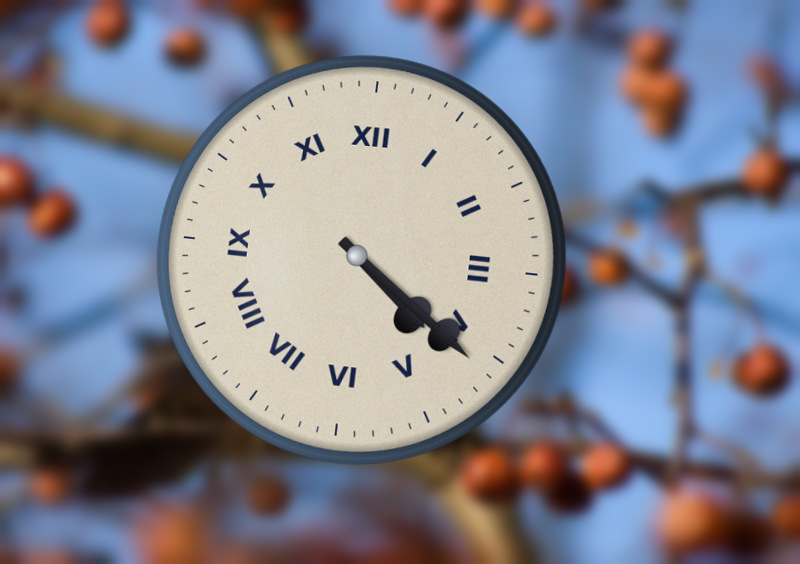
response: 4h21
